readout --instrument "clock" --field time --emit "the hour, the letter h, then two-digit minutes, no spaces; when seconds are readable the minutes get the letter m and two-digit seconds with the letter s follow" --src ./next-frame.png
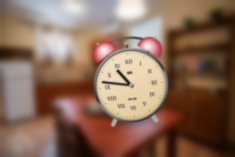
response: 10h47
